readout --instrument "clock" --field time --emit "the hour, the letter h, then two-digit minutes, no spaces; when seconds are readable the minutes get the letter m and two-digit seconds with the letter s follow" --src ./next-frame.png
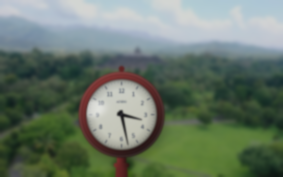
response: 3h28
